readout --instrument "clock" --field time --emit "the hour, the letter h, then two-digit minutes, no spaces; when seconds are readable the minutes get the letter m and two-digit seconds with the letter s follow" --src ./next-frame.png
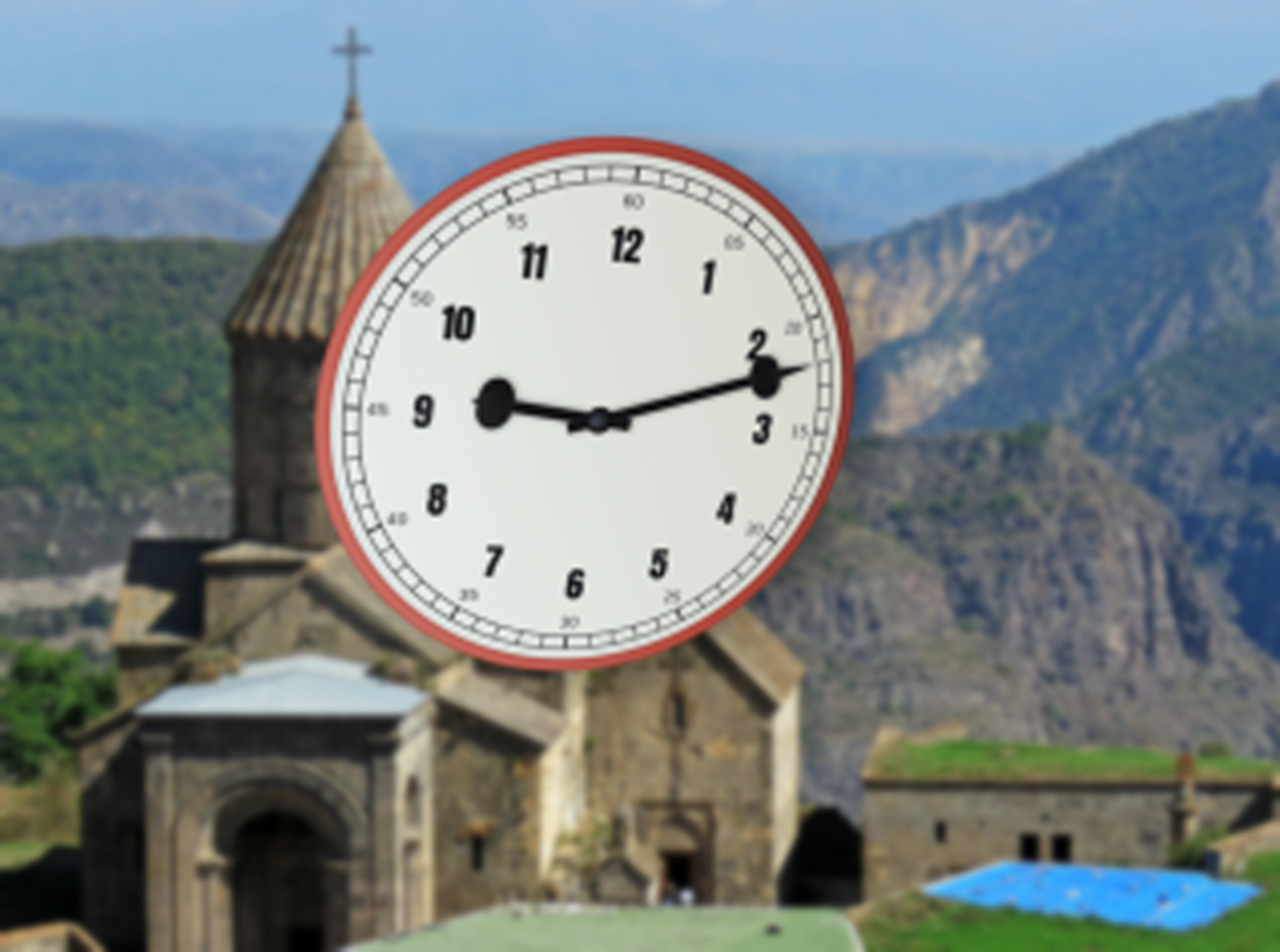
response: 9h12
